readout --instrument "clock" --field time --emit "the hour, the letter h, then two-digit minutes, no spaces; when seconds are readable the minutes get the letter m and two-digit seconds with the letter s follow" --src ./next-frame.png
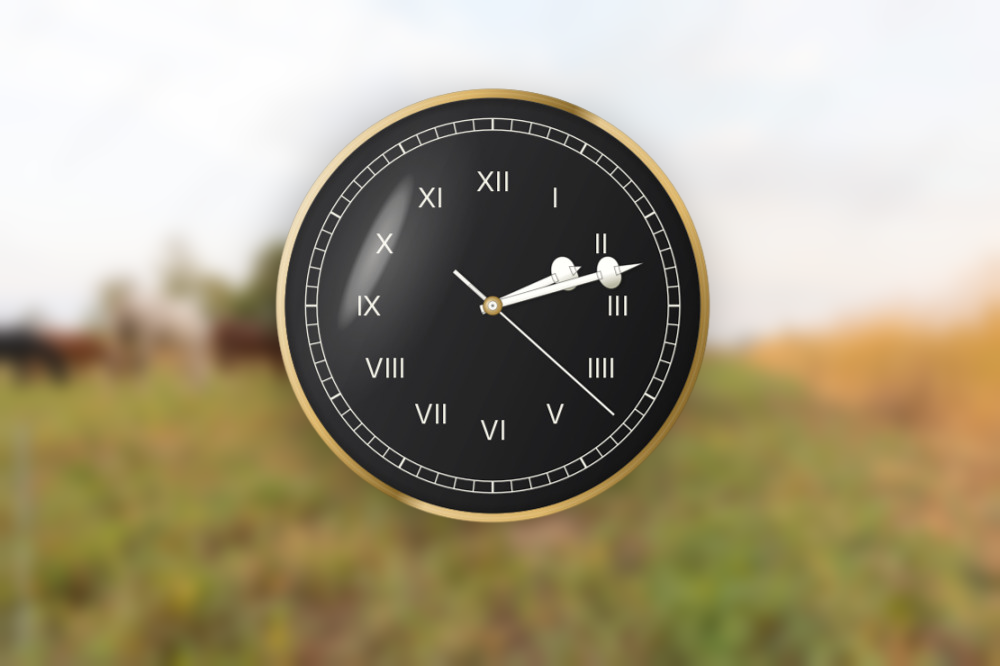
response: 2h12m22s
